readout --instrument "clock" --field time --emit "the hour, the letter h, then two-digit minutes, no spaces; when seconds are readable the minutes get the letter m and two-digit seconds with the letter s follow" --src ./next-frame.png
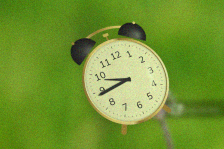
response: 9h44
